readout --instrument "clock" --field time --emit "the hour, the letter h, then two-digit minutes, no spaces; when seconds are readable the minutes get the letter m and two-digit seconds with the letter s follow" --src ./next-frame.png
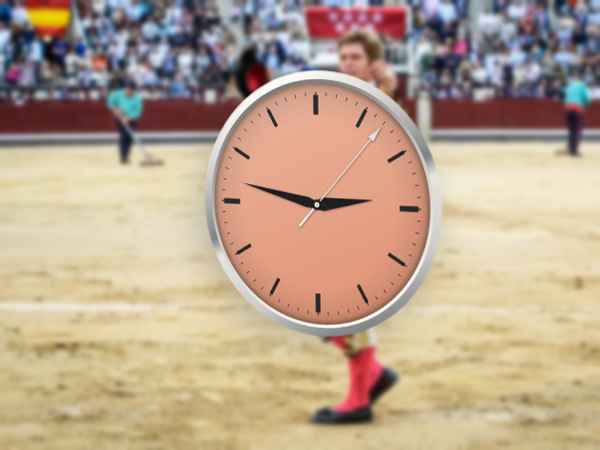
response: 2h47m07s
